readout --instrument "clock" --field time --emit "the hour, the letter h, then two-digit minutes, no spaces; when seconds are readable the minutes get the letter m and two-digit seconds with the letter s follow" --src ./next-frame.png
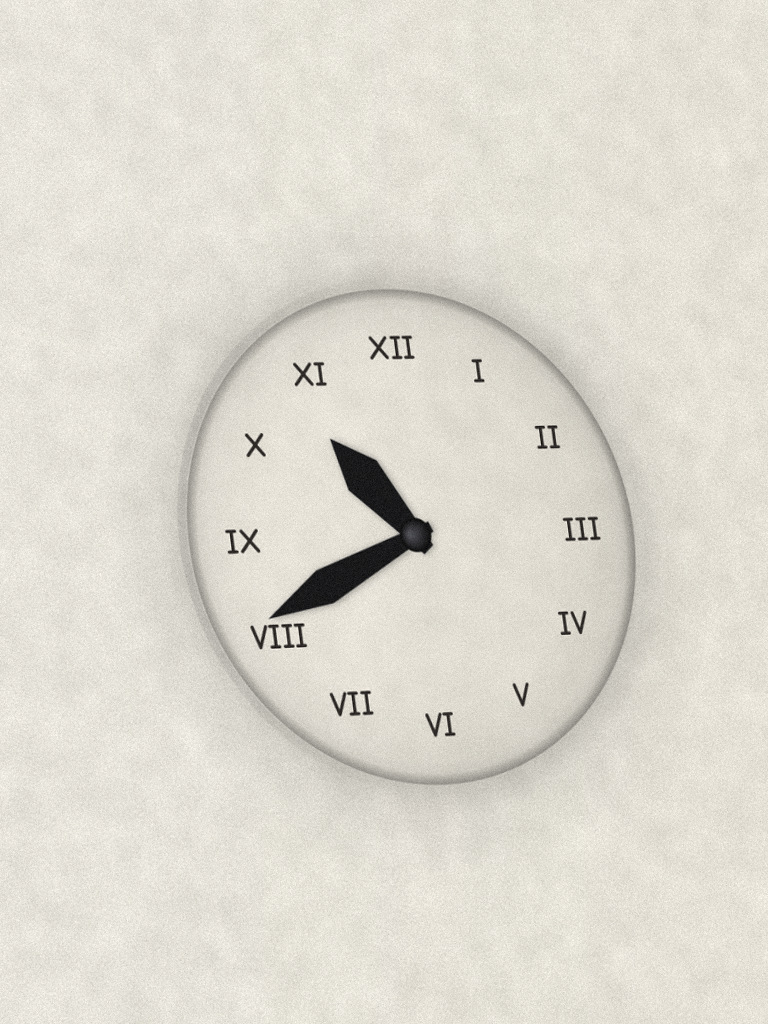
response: 10h41
